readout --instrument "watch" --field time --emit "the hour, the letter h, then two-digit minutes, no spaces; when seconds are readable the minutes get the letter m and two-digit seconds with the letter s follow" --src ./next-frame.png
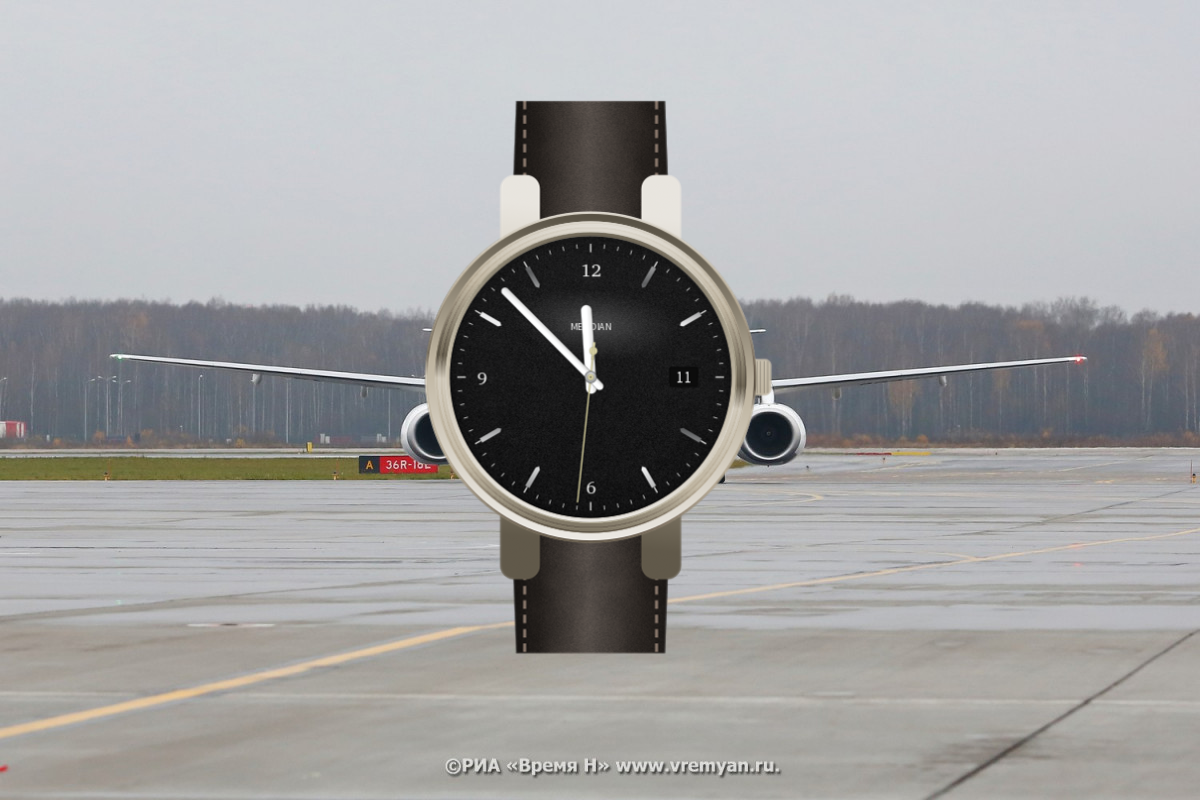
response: 11h52m31s
